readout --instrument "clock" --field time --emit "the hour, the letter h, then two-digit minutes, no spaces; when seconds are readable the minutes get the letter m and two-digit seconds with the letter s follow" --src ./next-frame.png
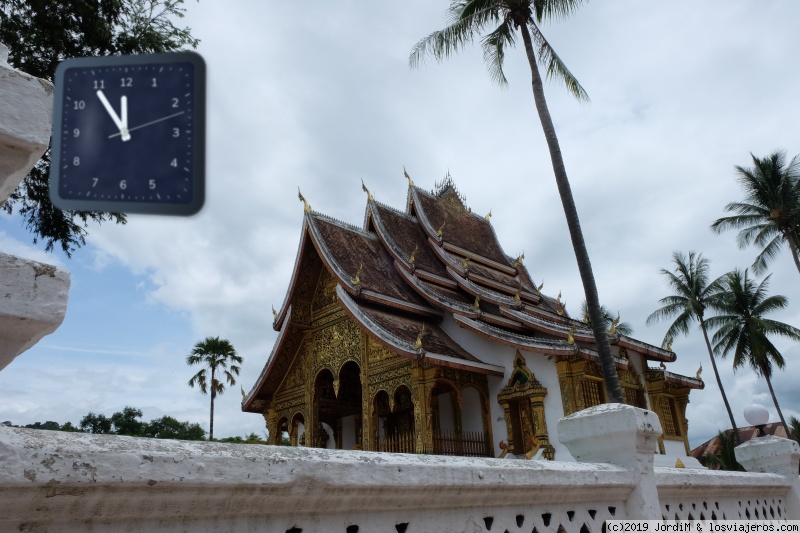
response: 11h54m12s
